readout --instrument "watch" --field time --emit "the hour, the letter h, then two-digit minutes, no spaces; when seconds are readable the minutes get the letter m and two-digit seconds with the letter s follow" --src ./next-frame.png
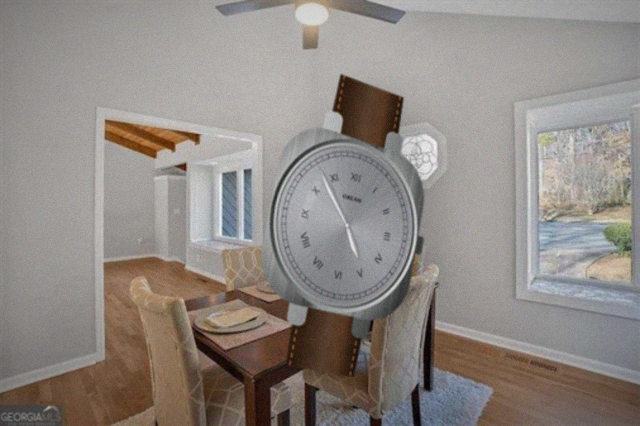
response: 4h53
